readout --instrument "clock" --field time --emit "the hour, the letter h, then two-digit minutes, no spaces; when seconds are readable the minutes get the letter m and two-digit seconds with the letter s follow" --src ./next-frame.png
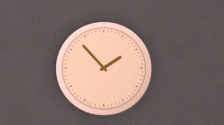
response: 1h53
